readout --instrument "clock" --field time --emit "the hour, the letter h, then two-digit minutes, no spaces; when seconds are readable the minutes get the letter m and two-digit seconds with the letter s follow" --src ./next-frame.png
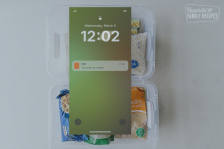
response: 12h02
